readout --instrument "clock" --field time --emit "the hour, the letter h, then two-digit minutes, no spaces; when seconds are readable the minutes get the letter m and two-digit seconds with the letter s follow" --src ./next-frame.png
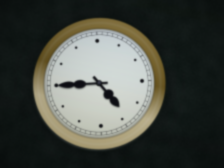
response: 4h45
